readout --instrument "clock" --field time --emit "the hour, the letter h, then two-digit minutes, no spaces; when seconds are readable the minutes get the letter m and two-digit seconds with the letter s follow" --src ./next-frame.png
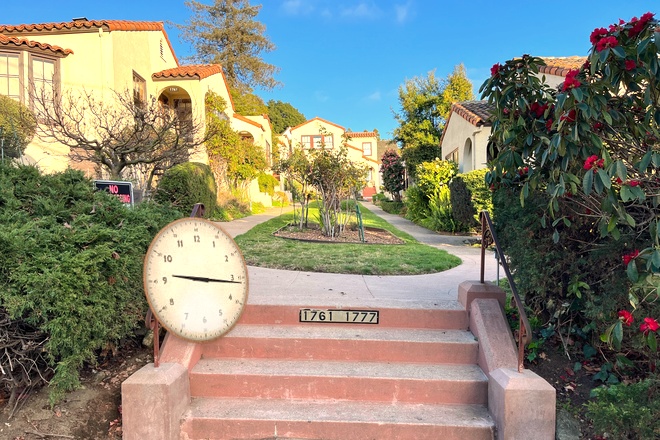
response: 9h16
